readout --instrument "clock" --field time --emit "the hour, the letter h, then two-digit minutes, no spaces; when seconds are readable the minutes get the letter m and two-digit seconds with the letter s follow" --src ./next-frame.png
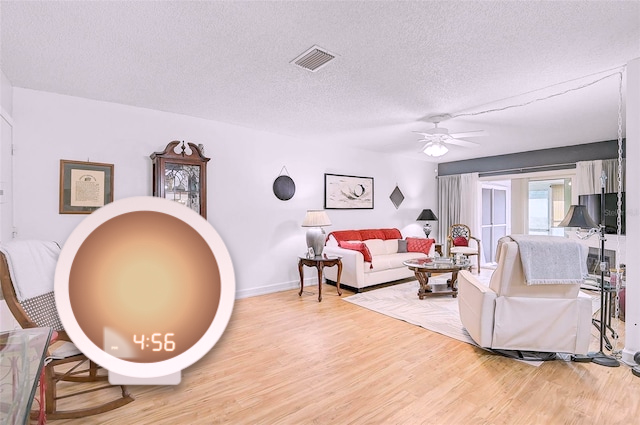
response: 4h56
